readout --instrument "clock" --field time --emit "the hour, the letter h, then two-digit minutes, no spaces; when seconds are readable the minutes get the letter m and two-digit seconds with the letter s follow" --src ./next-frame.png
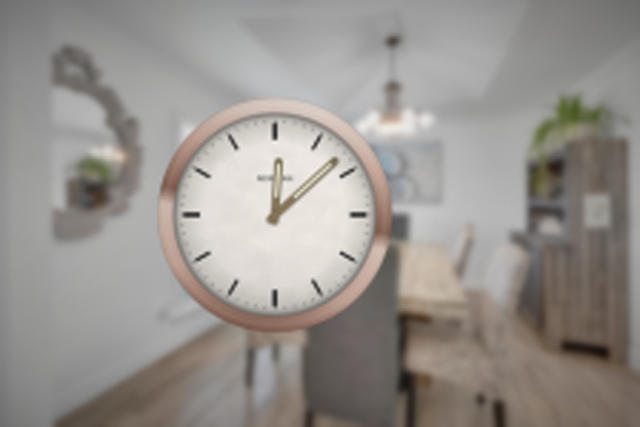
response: 12h08
